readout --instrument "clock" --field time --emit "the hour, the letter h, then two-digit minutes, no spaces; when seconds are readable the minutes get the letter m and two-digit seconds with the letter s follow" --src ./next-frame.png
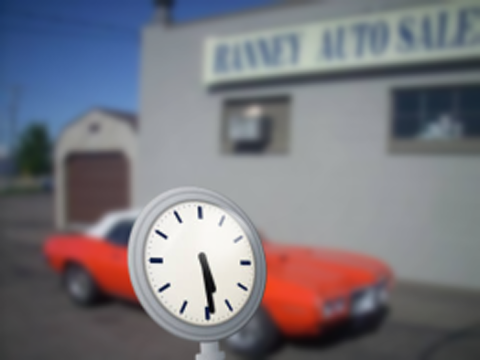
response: 5h29
